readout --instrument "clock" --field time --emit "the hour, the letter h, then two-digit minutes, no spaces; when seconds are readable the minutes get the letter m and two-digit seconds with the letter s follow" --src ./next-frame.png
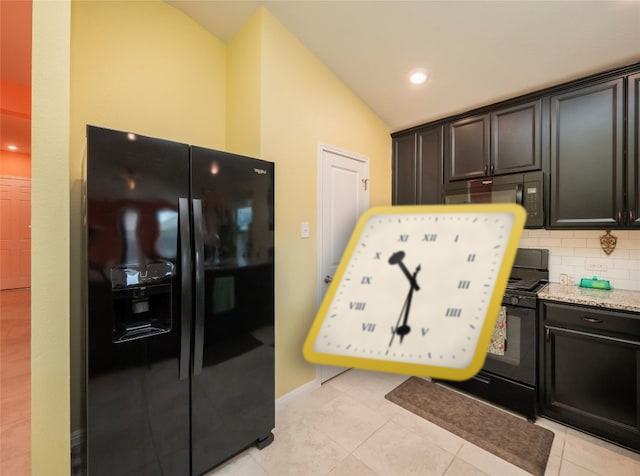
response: 10h28m30s
